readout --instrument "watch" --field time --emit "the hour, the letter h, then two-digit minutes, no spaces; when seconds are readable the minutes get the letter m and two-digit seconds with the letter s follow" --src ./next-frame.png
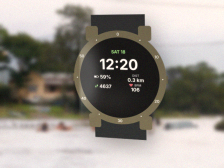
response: 12h20
